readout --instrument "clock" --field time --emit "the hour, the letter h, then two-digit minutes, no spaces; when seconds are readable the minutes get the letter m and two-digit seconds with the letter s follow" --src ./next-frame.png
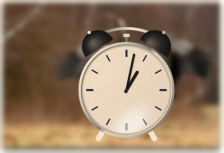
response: 1h02
